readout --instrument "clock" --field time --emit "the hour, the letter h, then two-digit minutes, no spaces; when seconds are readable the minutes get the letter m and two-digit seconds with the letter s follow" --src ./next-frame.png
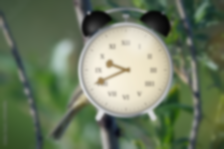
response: 9h41
